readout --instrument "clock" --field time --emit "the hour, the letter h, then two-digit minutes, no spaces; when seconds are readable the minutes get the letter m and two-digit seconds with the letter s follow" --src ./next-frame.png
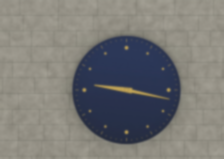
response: 9h17
